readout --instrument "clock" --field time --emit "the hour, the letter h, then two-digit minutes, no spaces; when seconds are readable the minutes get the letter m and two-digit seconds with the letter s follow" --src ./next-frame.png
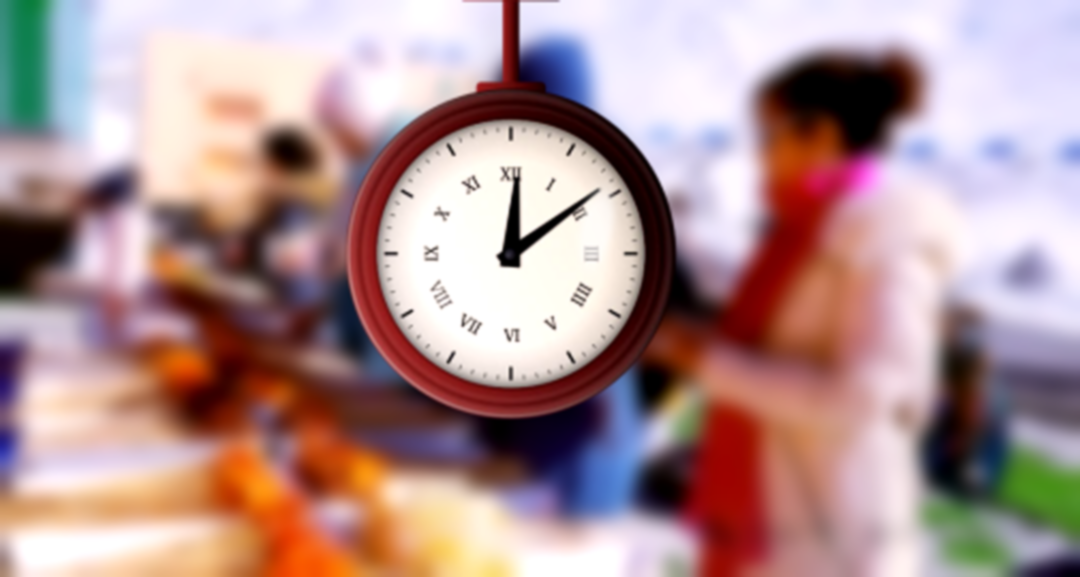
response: 12h09
